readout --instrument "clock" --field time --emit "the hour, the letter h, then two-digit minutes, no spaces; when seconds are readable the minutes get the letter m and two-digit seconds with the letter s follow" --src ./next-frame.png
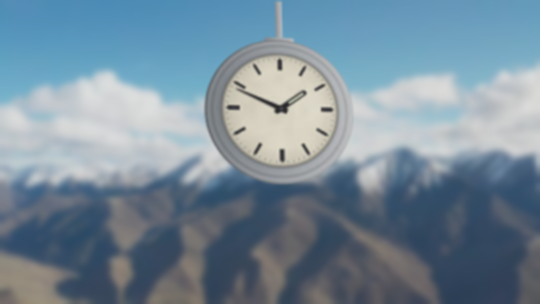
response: 1h49
